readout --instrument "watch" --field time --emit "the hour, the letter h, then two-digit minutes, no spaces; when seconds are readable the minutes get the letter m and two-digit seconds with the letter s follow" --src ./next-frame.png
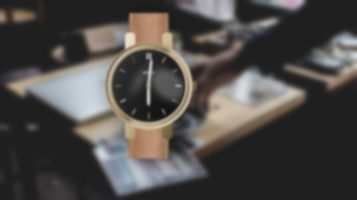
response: 6h01
